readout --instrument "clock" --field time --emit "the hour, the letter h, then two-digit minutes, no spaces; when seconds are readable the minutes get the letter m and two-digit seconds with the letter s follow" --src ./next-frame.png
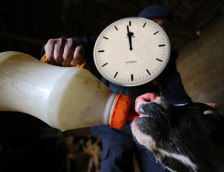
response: 11h59
